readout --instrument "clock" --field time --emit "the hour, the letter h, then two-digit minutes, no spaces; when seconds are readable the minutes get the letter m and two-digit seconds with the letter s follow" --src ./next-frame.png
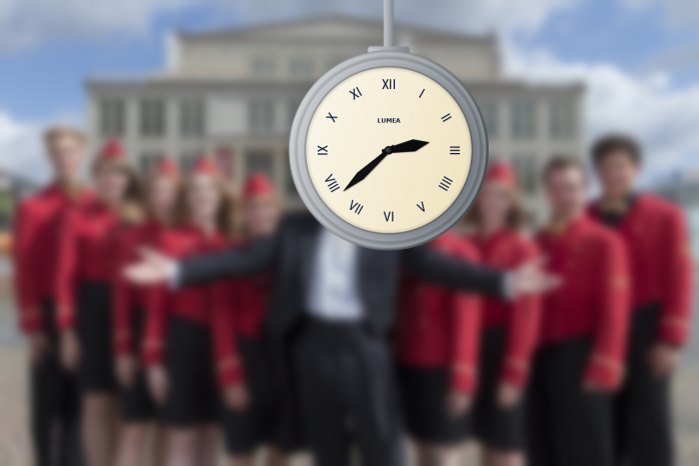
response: 2h38
